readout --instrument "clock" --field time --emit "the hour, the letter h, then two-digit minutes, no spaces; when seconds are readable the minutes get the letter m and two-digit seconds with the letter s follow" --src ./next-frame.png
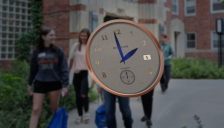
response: 1h59
